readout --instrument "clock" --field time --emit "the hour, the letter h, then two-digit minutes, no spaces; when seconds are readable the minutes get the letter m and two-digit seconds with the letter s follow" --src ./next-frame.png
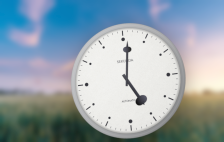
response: 5h01
